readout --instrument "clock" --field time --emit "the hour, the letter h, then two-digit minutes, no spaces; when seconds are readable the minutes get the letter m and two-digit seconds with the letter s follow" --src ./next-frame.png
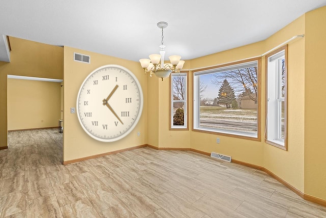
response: 1h23
